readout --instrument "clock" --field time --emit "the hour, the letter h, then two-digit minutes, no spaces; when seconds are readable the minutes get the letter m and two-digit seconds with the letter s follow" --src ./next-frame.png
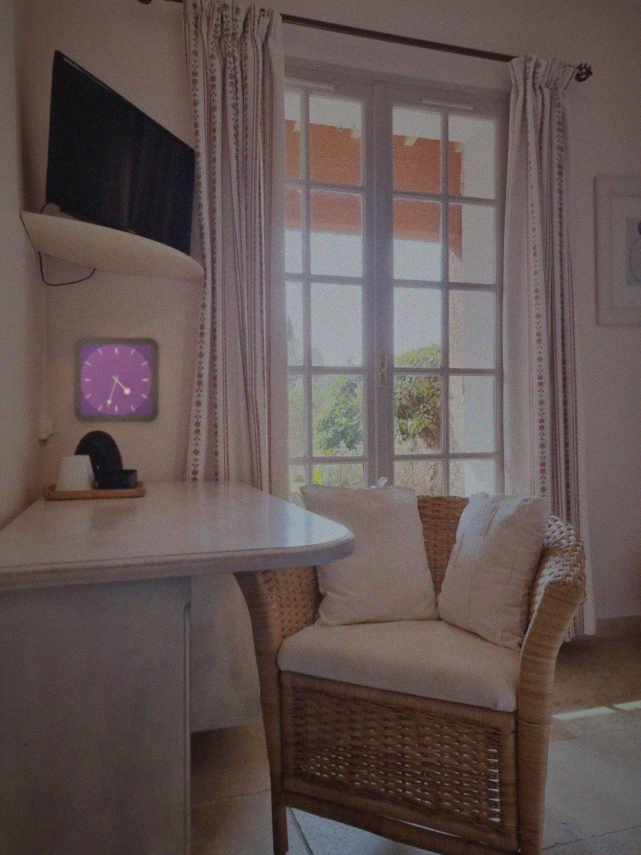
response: 4h33
